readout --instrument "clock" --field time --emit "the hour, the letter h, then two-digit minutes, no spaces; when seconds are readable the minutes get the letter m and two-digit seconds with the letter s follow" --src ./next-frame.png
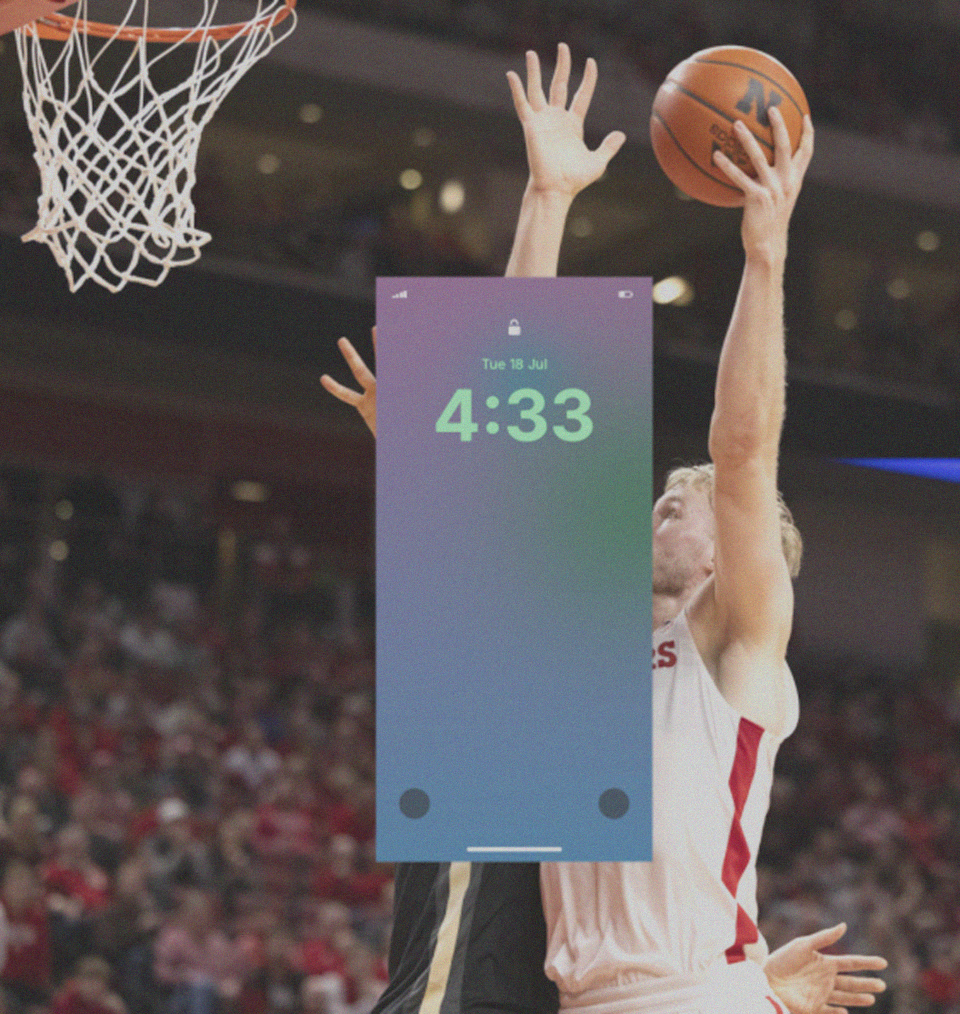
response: 4h33
